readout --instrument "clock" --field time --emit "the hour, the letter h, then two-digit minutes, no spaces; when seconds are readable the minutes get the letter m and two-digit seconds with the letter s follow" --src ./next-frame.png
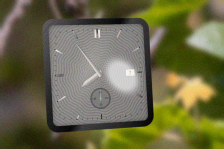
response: 7h54
